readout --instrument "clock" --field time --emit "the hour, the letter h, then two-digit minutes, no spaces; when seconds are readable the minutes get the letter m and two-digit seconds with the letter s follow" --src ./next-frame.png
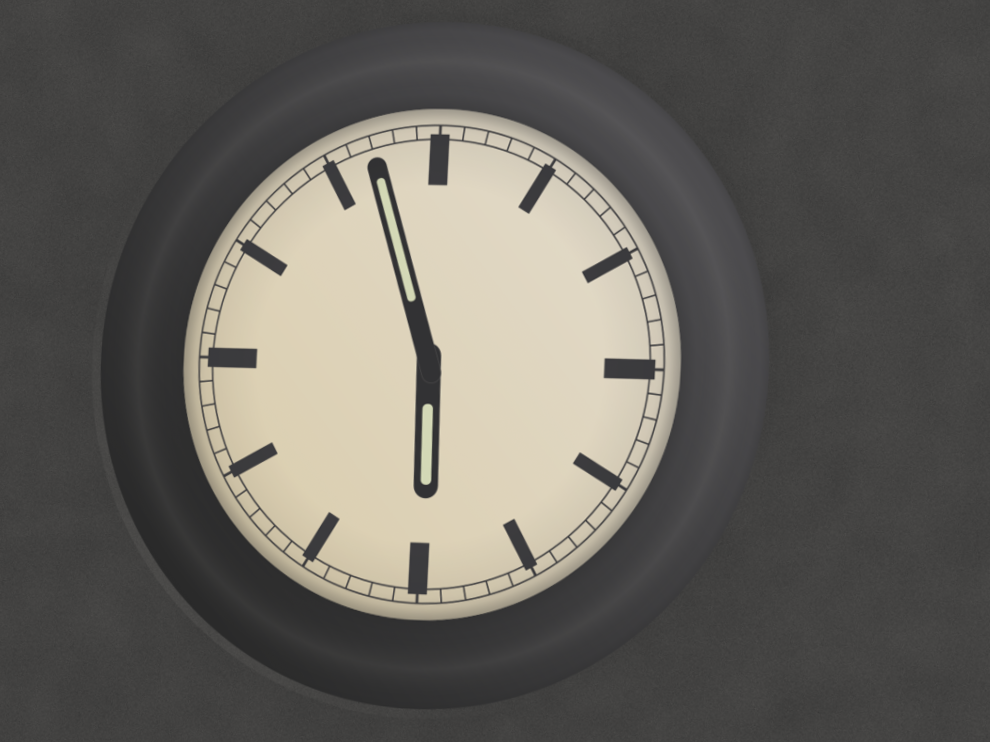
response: 5h57
